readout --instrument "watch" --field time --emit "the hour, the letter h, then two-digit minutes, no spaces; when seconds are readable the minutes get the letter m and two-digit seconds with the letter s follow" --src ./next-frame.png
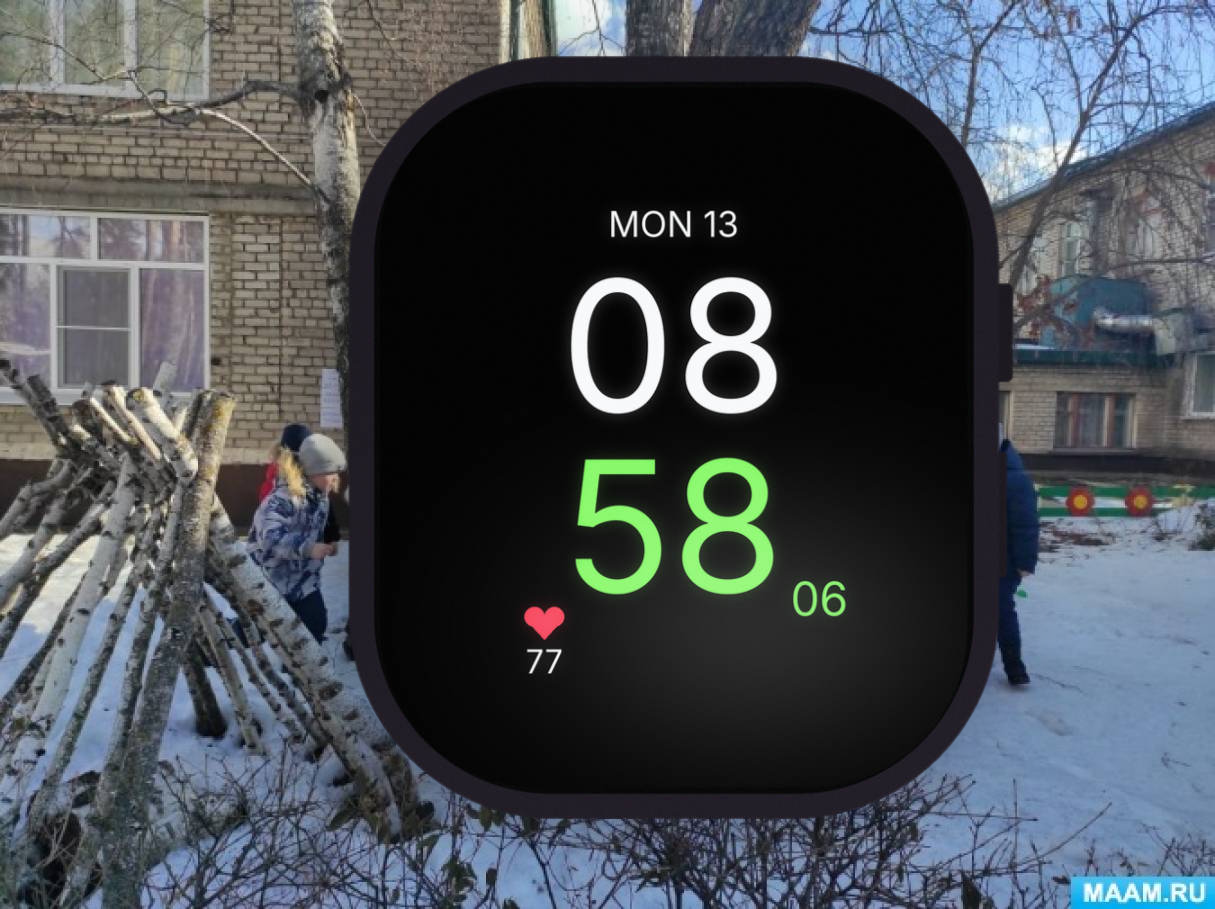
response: 8h58m06s
